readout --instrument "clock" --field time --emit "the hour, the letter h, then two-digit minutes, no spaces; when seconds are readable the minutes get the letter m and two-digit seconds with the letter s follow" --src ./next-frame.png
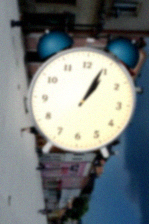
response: 1h04
